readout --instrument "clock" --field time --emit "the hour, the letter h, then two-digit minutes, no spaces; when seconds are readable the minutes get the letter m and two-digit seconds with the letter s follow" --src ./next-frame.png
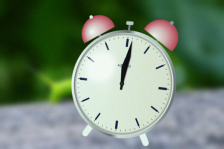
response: 12h01
